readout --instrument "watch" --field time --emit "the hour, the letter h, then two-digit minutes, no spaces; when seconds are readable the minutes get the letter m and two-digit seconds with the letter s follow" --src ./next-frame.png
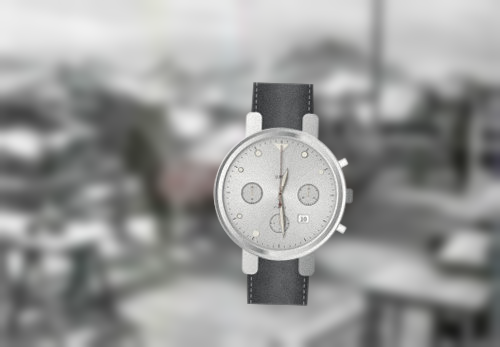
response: 12h29
